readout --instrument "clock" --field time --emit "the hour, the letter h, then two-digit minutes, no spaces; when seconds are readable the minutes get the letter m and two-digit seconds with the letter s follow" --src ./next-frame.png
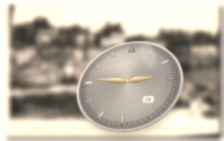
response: 2h46
